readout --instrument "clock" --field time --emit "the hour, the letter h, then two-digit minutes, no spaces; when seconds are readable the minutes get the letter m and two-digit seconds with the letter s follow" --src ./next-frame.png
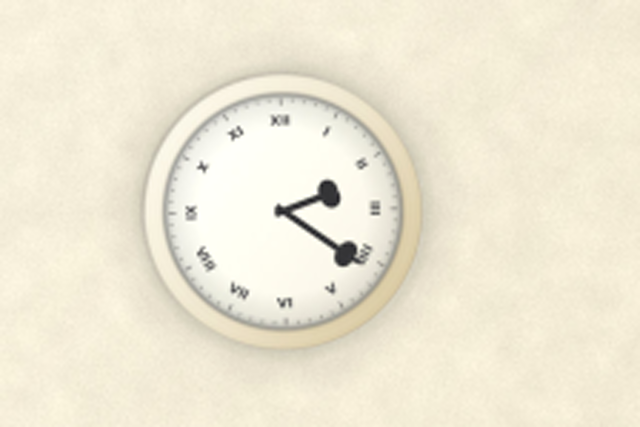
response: 2h21
